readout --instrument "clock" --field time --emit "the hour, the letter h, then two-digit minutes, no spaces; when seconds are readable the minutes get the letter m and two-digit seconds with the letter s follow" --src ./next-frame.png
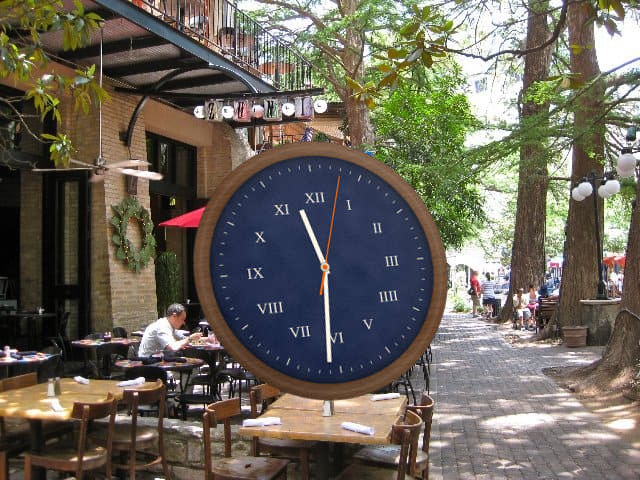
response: 11h31m03s
